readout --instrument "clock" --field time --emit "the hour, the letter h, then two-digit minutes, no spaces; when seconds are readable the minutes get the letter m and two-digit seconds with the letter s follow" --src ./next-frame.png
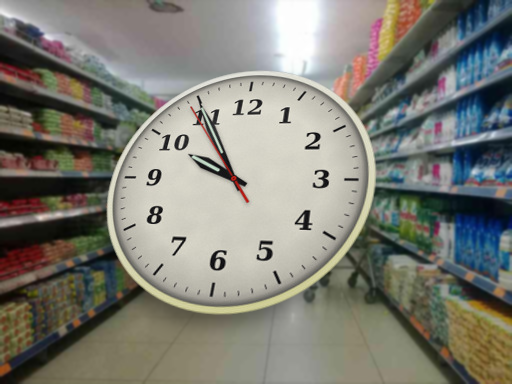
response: 9h54m54s
